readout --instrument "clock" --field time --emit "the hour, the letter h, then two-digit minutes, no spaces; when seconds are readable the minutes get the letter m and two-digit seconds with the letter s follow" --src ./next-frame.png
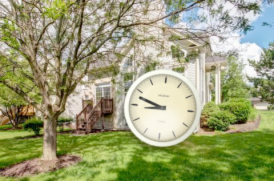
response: 8h48
